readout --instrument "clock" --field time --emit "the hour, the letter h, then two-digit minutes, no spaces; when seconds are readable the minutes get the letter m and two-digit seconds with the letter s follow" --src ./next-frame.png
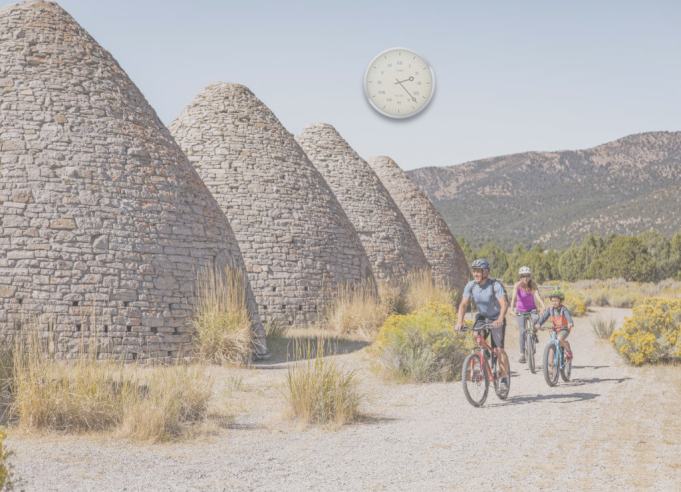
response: 2h23
